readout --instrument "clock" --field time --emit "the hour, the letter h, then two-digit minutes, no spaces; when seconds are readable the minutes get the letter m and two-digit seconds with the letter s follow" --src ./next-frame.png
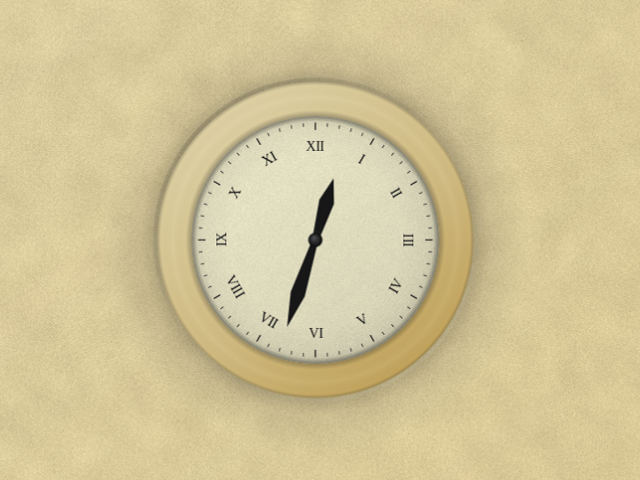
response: 12h33
